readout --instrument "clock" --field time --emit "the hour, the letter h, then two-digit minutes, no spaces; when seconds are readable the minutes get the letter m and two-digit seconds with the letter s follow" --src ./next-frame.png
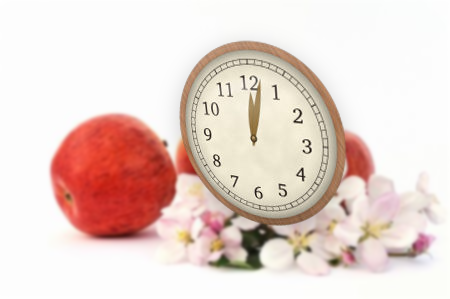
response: 12h02
